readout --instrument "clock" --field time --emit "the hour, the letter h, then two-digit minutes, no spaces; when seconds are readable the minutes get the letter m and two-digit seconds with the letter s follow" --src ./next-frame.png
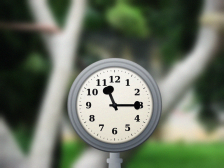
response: 11h15
